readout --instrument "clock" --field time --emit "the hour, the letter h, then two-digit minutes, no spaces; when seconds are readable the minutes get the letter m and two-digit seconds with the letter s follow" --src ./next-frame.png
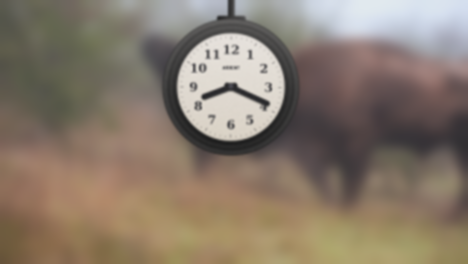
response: 8h19
